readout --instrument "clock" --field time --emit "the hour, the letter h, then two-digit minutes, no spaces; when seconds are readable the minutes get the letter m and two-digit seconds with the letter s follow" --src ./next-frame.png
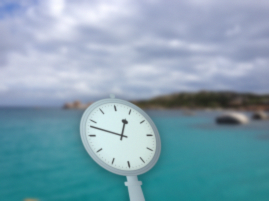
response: 12h48
